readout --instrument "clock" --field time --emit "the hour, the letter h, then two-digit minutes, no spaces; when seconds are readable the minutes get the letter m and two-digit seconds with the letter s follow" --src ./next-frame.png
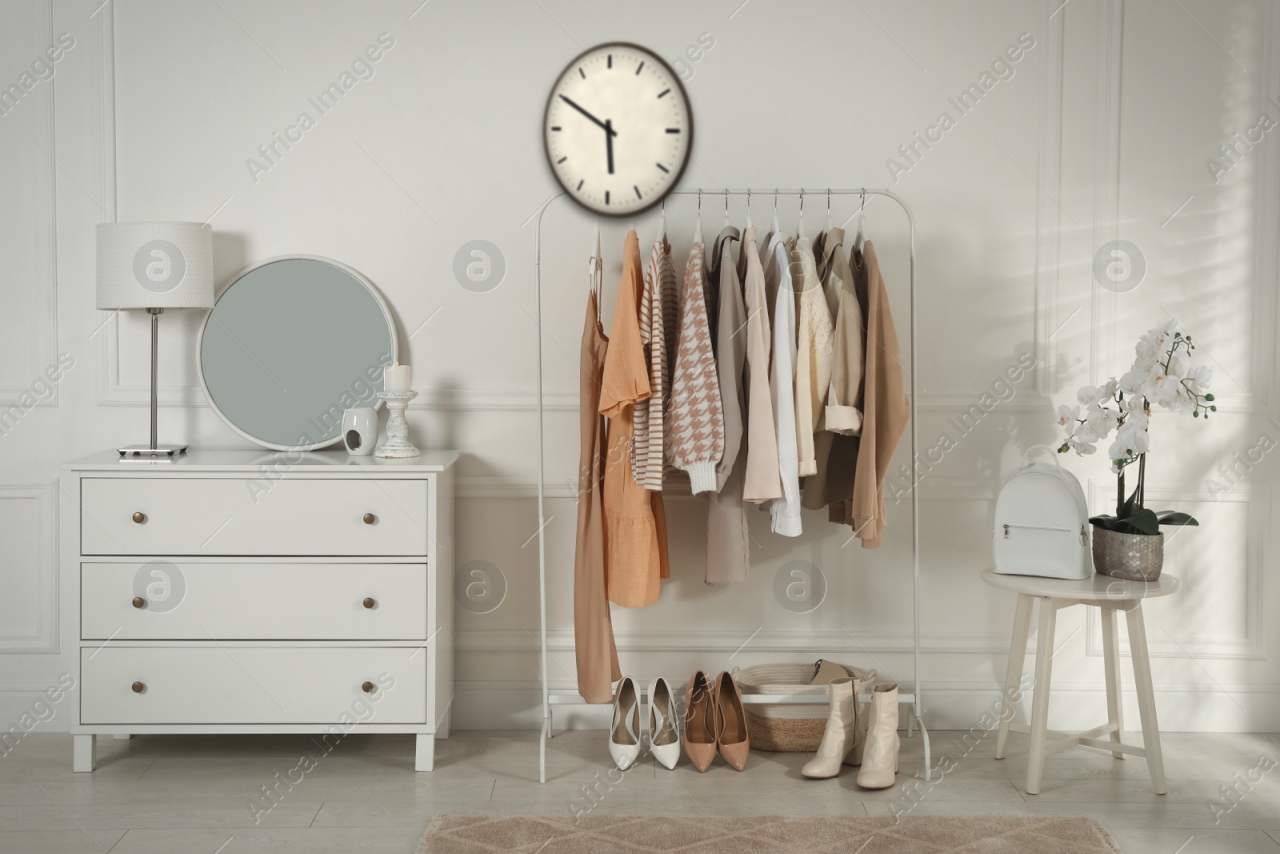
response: 5h50
